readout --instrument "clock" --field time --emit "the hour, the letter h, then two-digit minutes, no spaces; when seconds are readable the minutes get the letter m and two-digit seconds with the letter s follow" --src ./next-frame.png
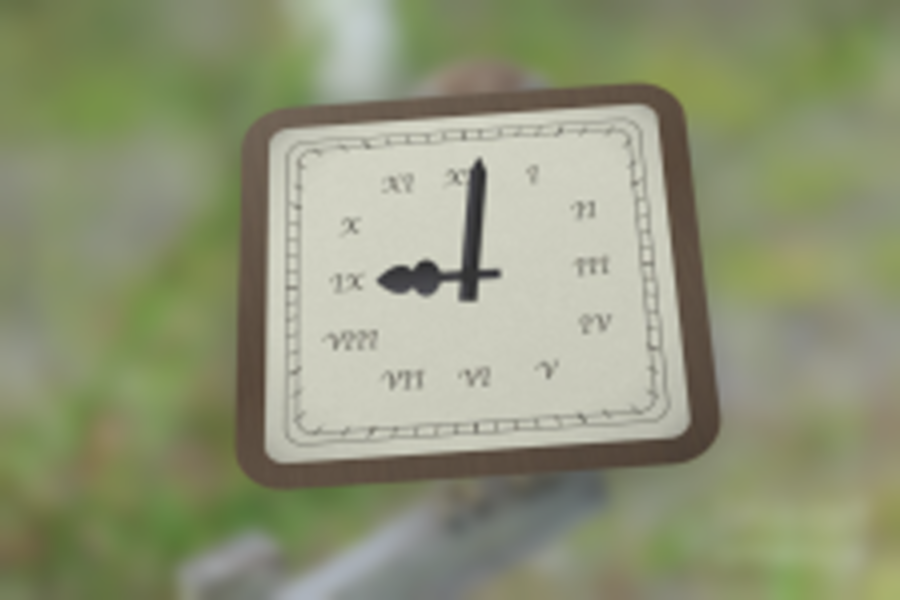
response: 9h01
